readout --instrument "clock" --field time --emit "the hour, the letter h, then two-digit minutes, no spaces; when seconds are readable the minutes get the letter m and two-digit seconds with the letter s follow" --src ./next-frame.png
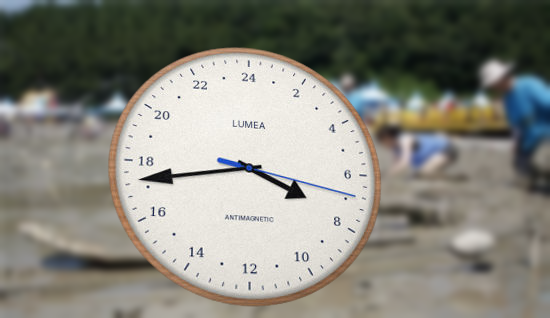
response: 7h43m17s
